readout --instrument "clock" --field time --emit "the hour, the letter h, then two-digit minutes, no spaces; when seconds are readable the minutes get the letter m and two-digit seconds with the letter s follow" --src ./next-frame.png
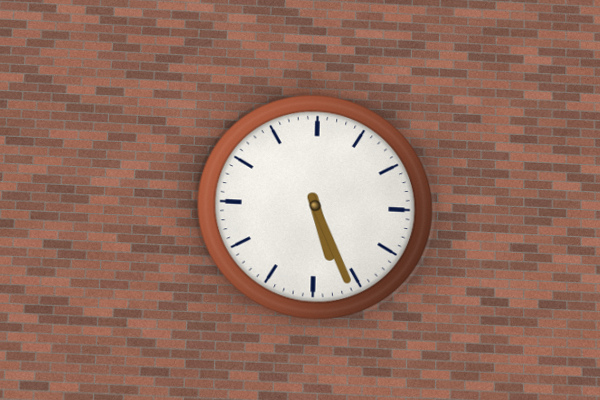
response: 5h26
